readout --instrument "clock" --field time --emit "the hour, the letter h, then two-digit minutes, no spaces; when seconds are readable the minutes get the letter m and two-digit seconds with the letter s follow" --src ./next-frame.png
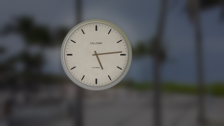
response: 5h14
